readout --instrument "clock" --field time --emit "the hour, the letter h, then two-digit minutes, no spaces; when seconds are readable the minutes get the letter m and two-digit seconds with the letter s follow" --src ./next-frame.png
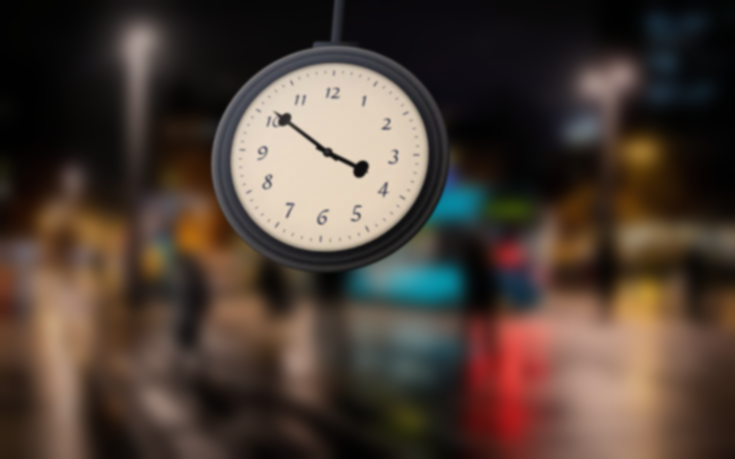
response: 3h51
